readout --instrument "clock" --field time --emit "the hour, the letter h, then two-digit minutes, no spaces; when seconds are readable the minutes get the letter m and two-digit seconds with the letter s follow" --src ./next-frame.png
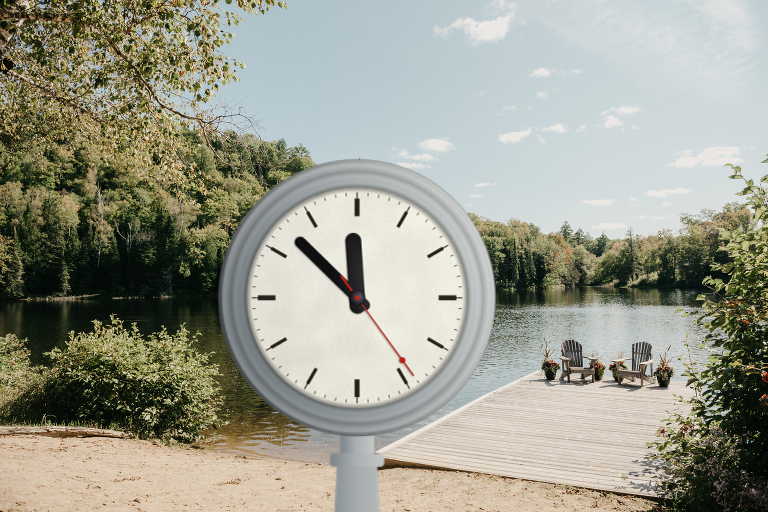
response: 11h52m24s
